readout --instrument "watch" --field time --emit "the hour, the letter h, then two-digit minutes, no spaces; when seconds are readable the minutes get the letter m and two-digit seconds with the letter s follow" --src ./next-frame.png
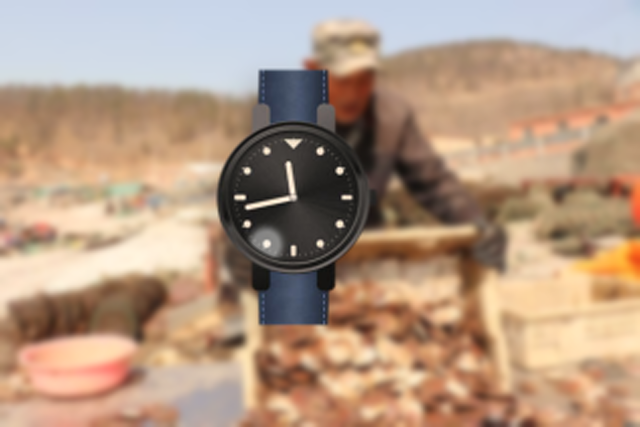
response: 11h43
